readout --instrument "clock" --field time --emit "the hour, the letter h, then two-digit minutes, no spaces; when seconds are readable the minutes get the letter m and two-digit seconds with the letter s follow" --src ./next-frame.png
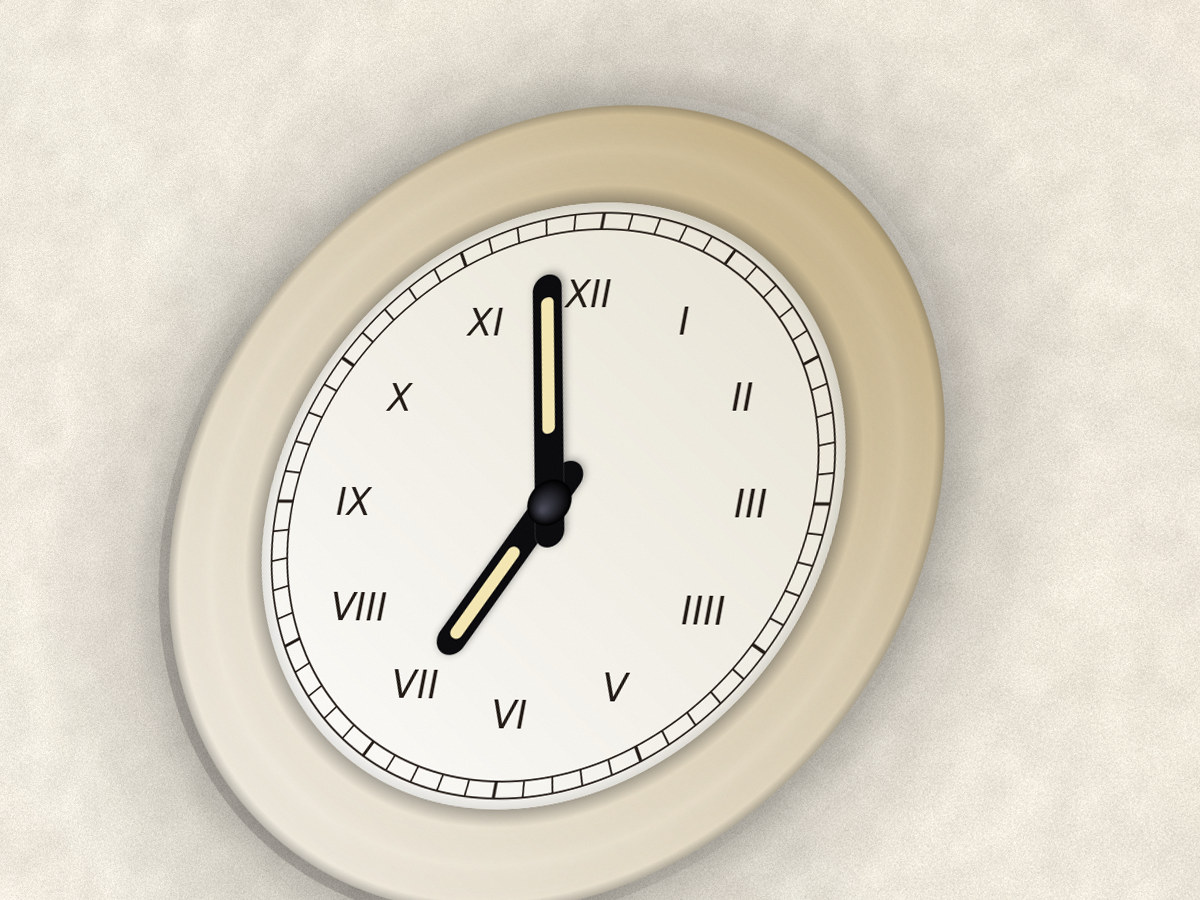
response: 6h58
